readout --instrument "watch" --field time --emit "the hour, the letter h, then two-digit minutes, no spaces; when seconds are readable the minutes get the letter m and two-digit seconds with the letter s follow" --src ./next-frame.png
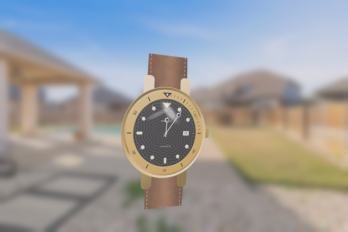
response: 12h06
